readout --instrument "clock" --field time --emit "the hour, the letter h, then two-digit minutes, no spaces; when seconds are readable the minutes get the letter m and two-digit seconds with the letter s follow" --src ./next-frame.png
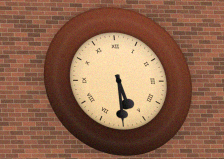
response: 5h30
